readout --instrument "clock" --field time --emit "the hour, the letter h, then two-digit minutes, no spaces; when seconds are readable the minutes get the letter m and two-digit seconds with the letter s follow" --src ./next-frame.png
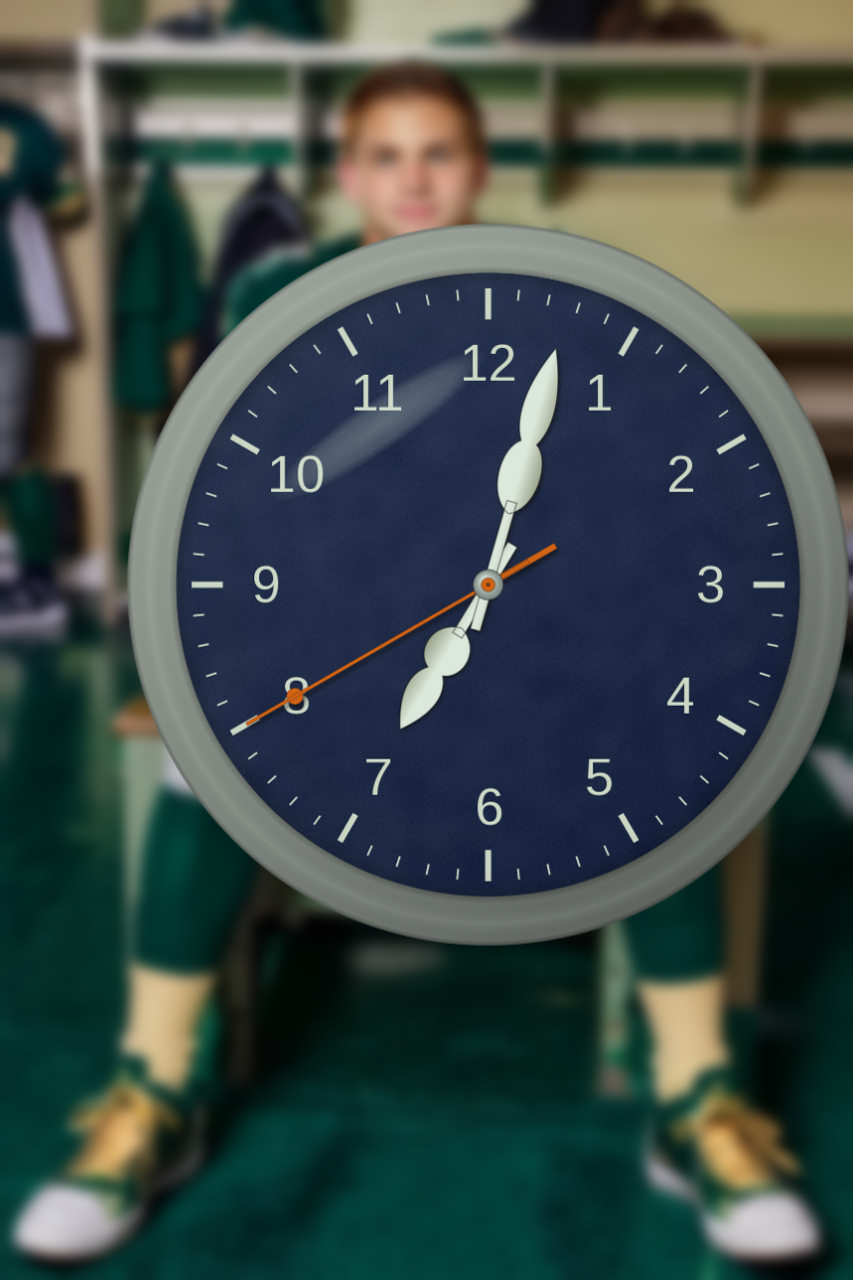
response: 7h02m40s
